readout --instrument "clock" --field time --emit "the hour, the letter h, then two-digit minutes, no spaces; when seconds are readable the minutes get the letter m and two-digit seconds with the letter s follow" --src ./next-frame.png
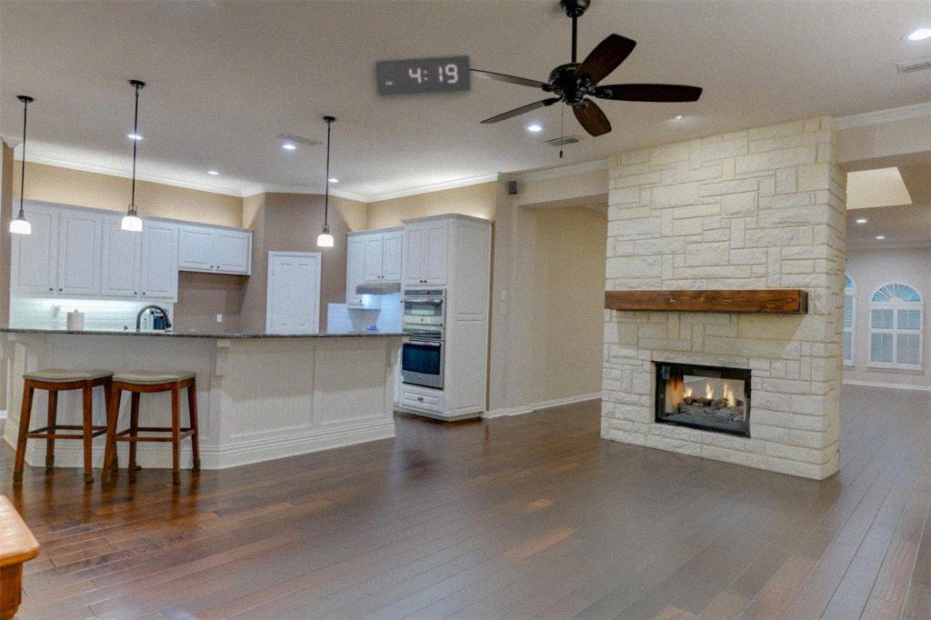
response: 4h19
